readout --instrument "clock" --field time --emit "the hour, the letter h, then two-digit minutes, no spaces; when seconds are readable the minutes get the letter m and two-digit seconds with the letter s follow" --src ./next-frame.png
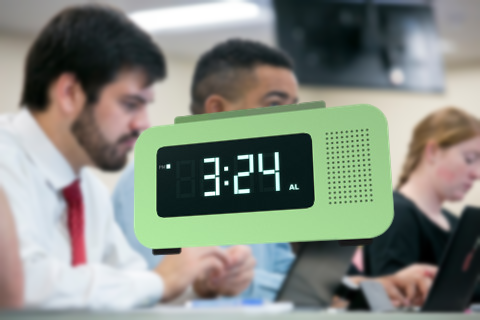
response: 3h24
